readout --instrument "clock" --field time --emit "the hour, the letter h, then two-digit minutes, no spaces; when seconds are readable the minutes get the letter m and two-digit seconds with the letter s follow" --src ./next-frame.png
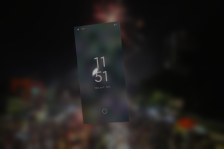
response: 11h51
